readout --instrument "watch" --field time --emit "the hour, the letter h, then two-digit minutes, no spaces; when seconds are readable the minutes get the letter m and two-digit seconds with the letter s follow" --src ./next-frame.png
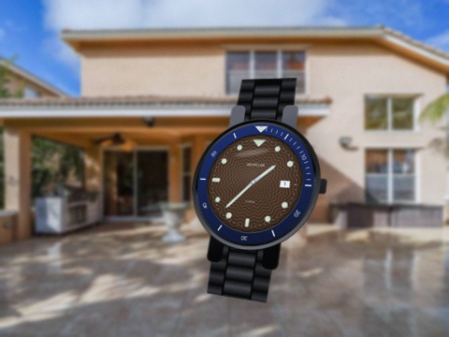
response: 1h37
